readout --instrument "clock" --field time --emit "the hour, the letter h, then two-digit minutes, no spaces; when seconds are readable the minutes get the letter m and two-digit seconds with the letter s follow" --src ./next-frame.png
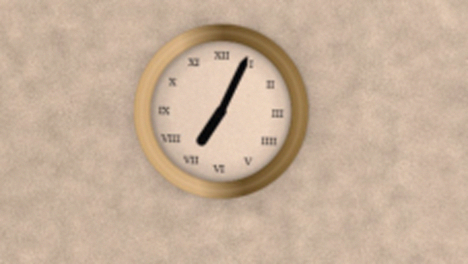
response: 7h04
